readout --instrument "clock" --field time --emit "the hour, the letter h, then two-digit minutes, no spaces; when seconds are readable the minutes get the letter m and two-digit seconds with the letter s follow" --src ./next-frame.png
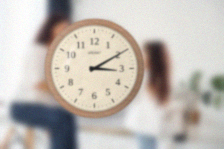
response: 3h10
